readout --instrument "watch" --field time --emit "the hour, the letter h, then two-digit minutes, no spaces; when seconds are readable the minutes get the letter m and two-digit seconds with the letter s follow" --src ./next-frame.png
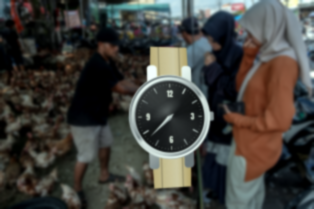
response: 7h38
